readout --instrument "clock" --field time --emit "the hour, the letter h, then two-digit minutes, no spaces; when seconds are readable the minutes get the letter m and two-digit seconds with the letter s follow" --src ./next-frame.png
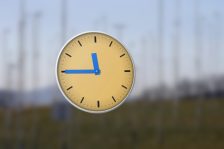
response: 11h45
